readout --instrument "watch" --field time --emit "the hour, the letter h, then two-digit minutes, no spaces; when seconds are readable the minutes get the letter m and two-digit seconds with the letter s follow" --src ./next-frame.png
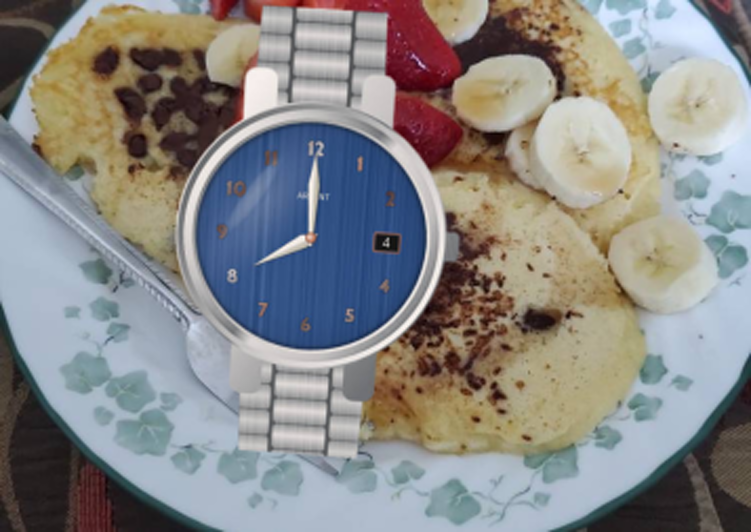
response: 8h00
